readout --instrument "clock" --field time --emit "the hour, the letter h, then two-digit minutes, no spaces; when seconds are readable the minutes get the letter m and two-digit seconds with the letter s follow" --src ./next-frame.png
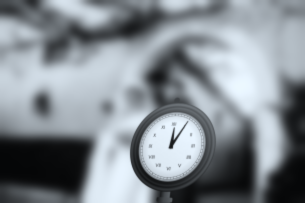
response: 12h05
